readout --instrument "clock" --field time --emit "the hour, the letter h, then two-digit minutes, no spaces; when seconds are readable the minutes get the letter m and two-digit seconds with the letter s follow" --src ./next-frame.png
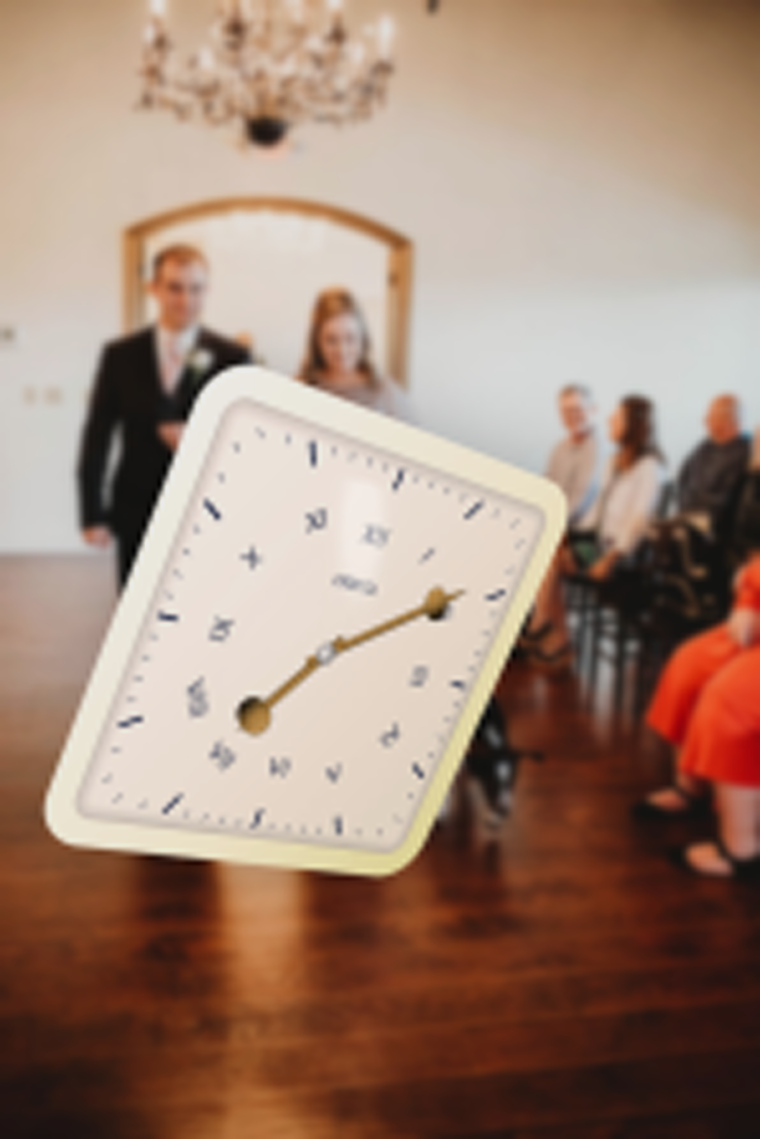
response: 7h09
